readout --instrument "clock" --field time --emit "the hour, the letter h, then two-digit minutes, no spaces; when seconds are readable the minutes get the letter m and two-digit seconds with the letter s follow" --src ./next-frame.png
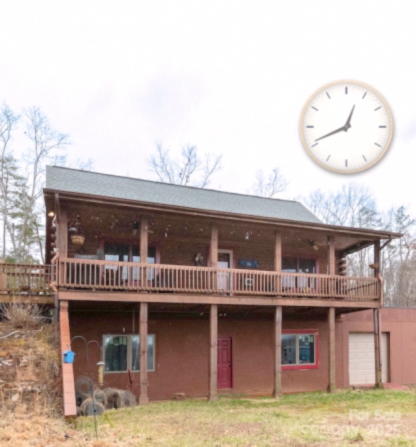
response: 12h41
